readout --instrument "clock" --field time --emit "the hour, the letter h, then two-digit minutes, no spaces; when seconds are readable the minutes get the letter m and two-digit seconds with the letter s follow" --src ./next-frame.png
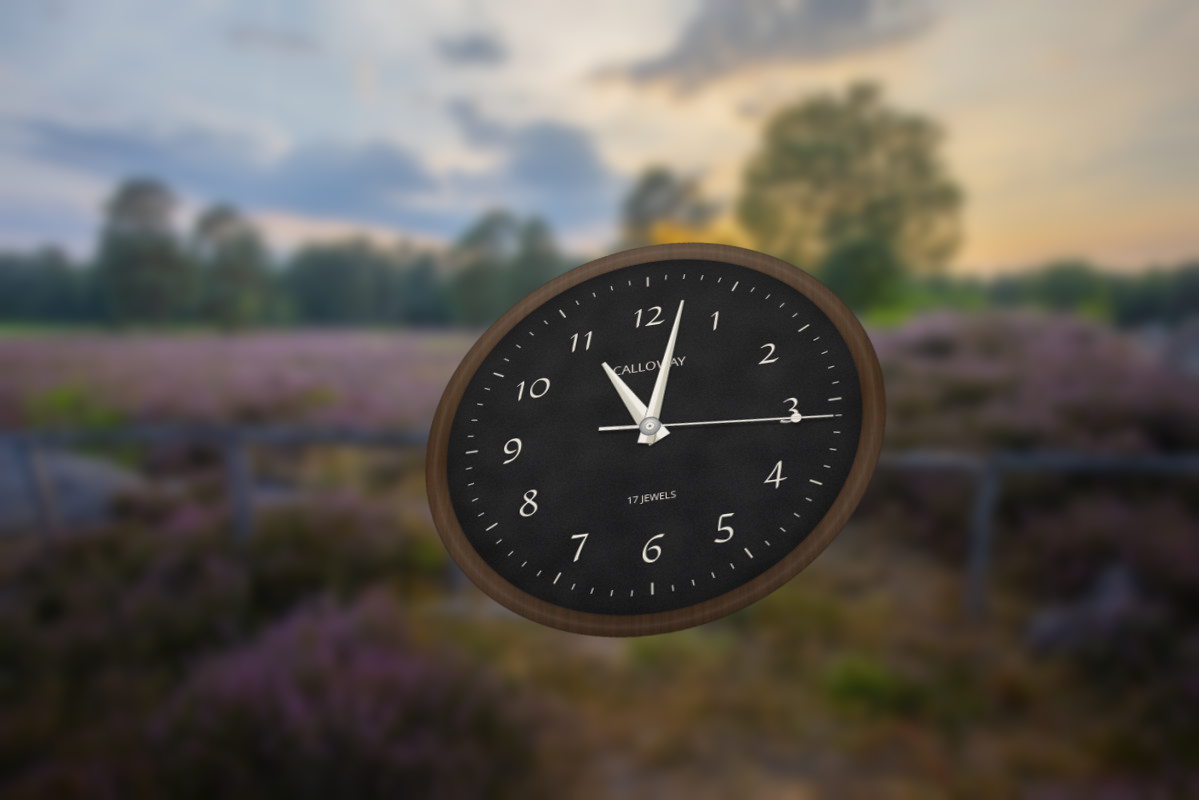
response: 11h02m16s
